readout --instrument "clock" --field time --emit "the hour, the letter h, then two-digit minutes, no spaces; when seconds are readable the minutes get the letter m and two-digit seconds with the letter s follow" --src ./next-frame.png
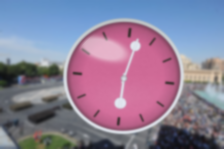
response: 6h02
